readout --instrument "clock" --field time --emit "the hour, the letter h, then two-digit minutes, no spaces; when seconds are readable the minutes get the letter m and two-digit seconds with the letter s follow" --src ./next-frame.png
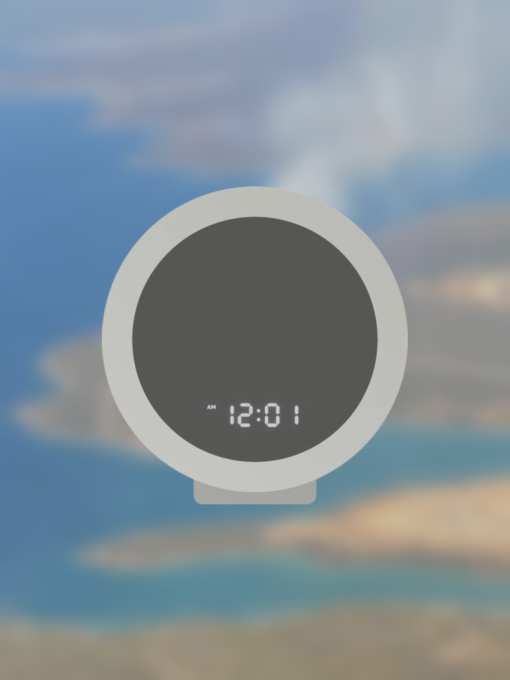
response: 12h01
